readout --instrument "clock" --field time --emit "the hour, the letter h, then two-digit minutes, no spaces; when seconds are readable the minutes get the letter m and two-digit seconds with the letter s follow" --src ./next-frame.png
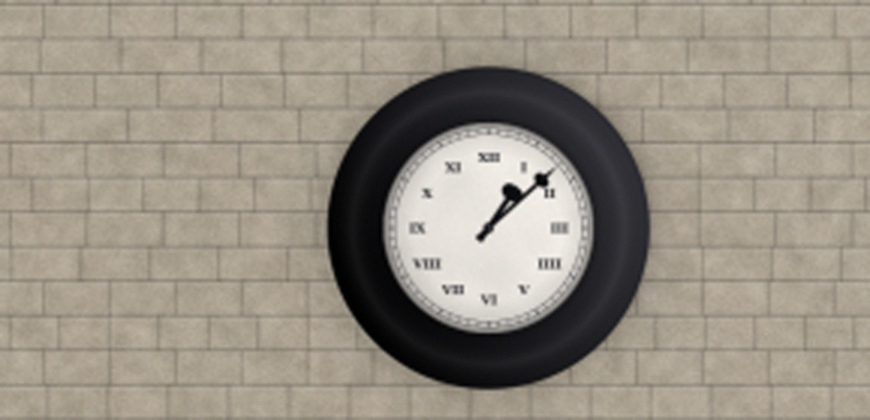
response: 1h08
